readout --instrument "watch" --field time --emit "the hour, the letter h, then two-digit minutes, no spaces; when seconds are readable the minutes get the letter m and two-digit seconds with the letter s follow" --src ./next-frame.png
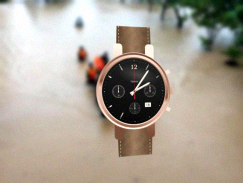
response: 2h06
